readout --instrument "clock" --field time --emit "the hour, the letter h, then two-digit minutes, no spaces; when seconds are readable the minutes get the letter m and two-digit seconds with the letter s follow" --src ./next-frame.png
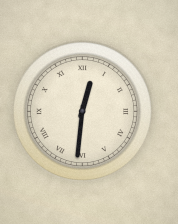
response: 12h31
